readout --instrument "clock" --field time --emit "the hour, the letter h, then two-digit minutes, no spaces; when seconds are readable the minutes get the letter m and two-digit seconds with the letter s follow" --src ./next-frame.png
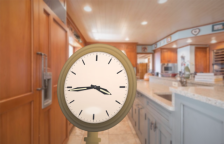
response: 3h44
